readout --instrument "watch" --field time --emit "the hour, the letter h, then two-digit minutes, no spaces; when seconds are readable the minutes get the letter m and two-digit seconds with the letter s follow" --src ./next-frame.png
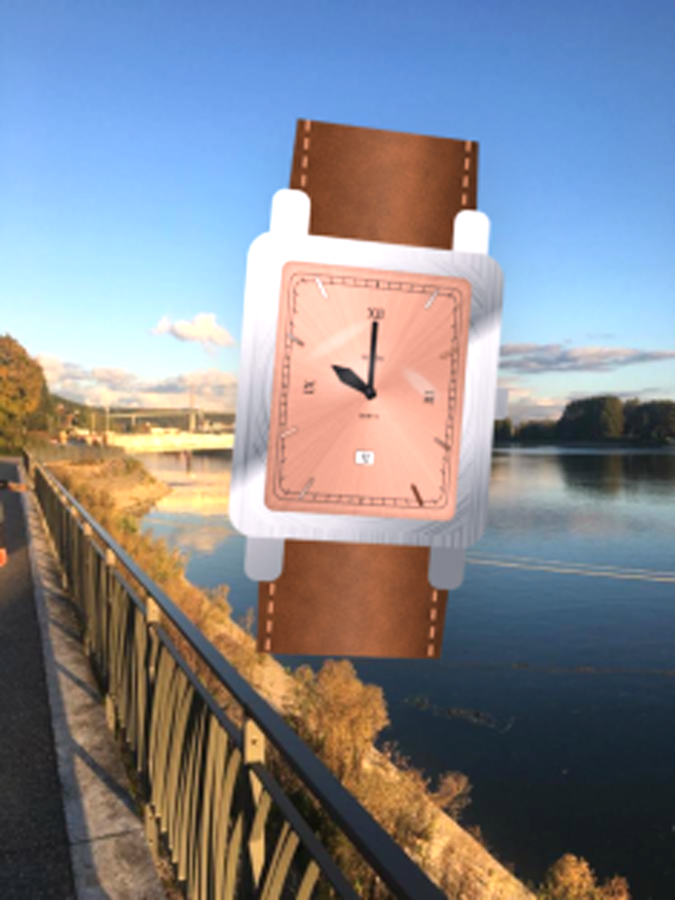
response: 10h00
